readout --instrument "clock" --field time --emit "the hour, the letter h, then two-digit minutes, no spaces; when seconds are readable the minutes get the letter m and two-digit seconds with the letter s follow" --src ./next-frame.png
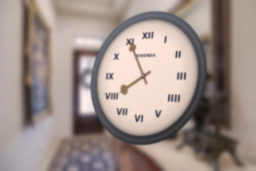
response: 7h55
